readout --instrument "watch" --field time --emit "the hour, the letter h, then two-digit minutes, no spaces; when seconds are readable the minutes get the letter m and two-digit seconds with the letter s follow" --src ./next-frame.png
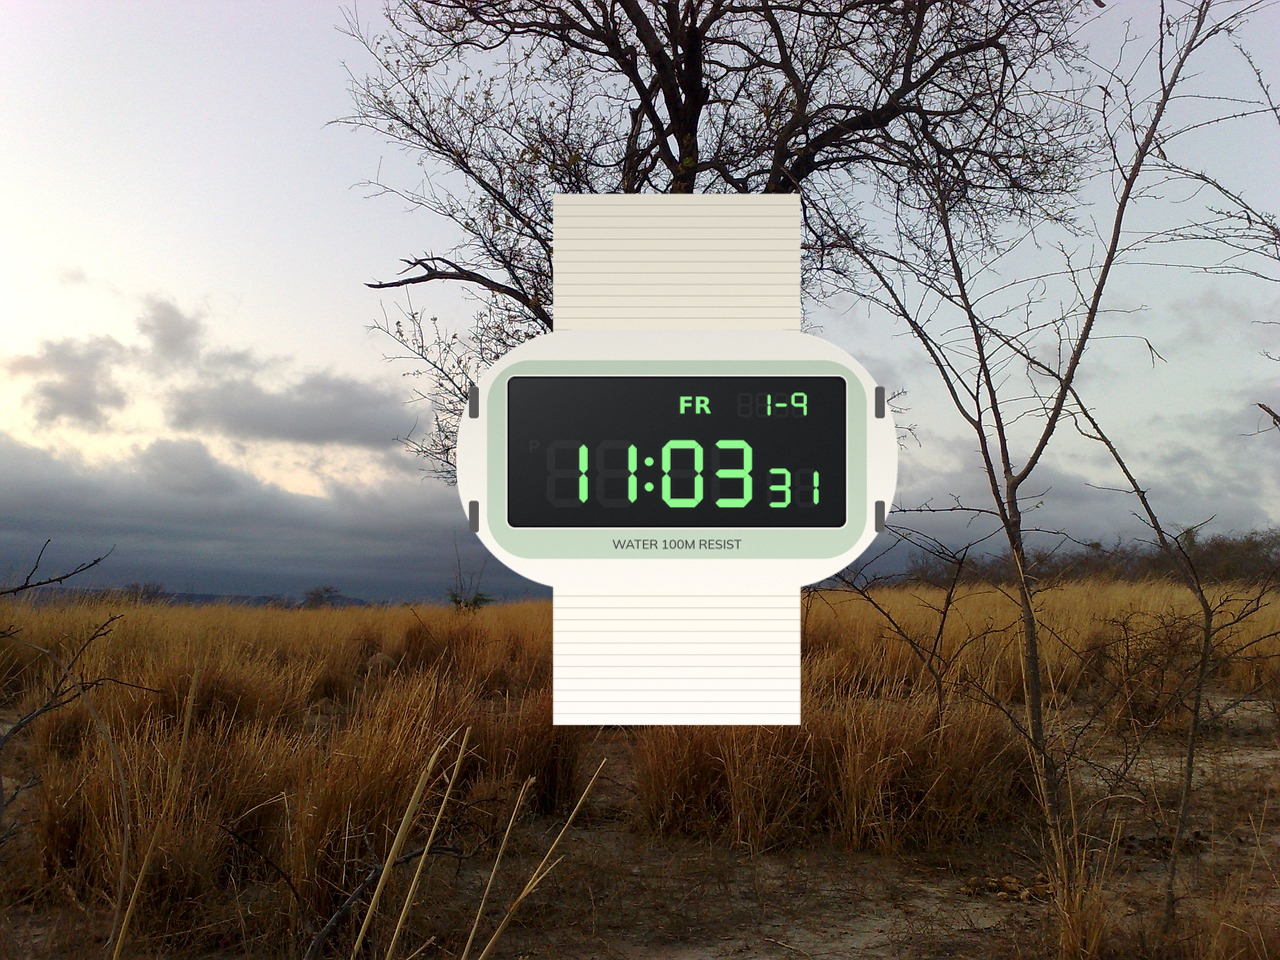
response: 11h03m31s
